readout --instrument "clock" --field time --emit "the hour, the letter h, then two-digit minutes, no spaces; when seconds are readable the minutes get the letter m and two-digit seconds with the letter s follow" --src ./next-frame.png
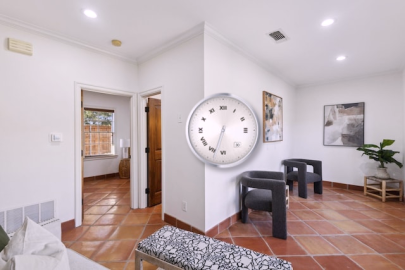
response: 6h33
